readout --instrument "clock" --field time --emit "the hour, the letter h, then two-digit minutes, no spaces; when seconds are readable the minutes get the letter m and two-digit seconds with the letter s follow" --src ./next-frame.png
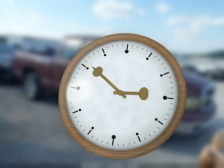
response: 2h51
